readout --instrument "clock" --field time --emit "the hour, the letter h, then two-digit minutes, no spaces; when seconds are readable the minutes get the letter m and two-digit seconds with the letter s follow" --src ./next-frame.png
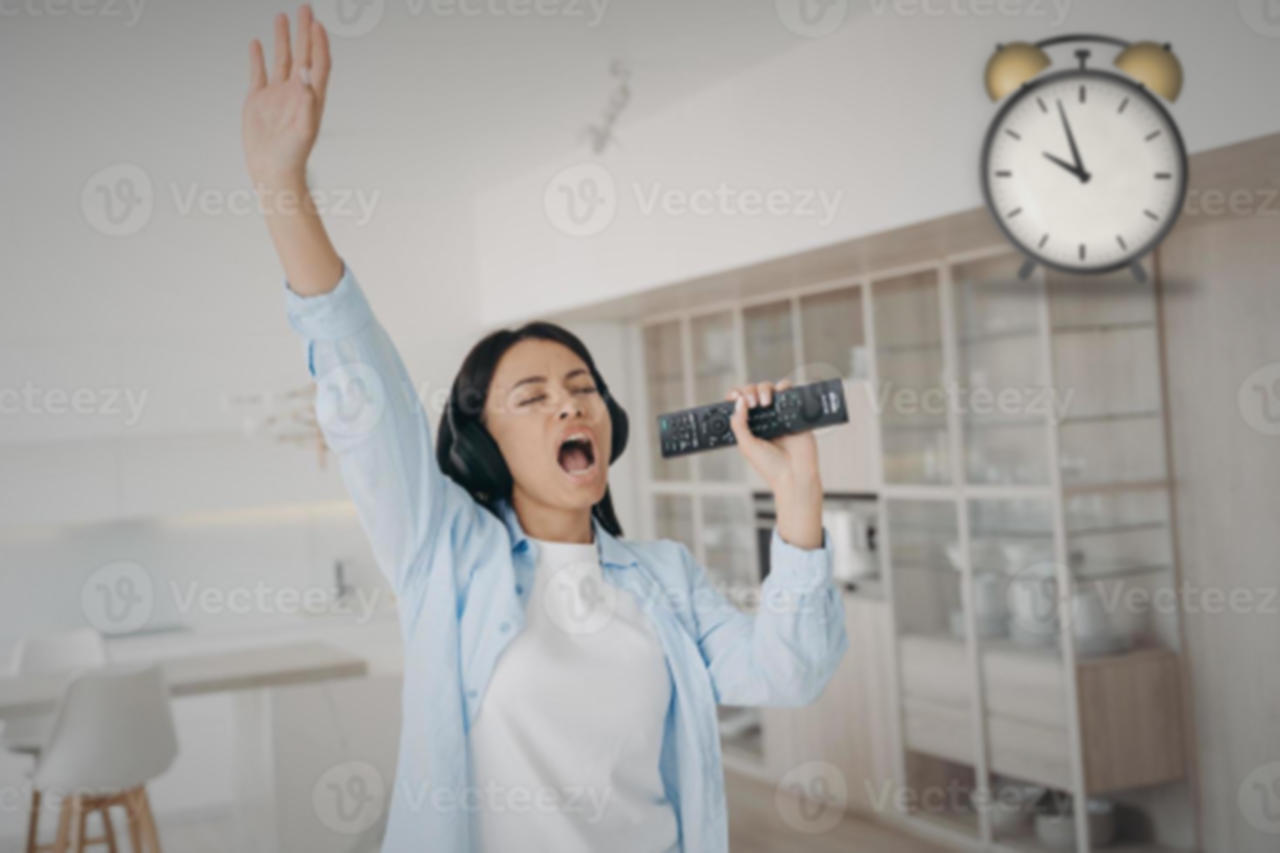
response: 9h57
